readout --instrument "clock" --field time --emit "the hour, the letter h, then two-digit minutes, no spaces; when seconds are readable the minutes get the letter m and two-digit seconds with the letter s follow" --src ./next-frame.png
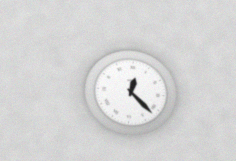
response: 12h22
